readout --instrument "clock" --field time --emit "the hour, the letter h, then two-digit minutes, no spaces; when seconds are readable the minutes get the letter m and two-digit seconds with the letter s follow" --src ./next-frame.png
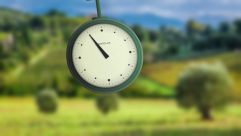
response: 10h55
